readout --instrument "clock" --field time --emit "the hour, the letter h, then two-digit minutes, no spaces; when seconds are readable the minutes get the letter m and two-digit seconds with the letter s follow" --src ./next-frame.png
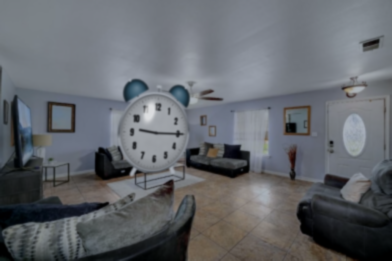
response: 9h15
